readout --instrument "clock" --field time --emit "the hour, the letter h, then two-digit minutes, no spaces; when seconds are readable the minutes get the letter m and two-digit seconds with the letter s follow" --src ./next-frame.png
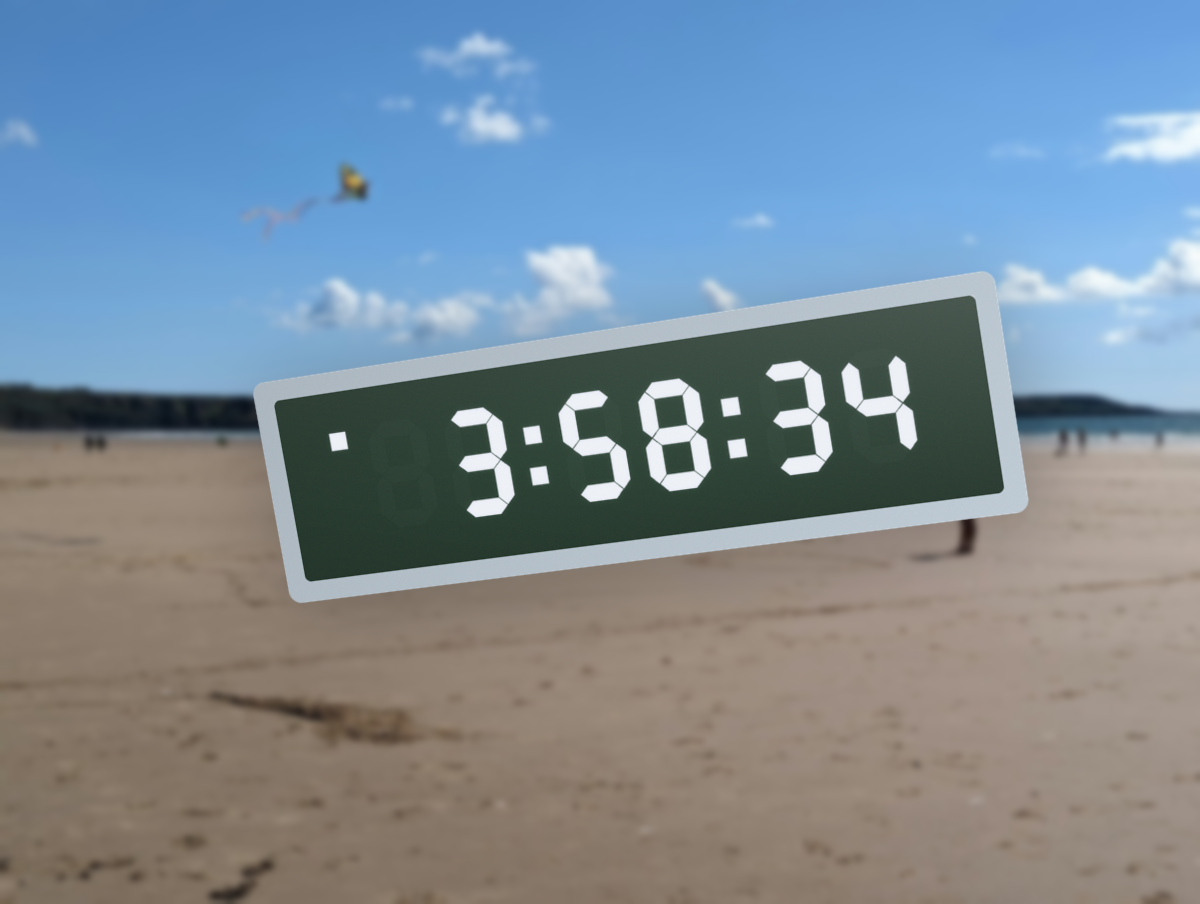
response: 3h58m34s
